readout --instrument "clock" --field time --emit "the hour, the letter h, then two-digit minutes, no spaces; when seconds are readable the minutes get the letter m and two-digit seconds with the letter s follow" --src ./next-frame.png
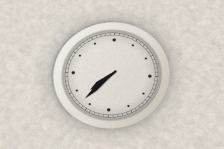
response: 7h37
